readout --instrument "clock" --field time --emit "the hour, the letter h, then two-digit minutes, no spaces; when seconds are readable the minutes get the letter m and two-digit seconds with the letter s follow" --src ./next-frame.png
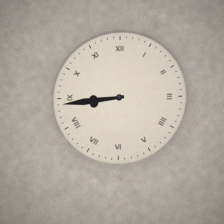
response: 8h44
